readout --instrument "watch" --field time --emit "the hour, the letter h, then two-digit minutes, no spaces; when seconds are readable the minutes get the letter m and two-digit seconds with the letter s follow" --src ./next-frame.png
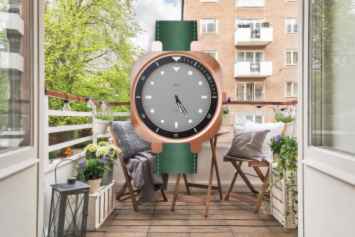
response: 5h25
